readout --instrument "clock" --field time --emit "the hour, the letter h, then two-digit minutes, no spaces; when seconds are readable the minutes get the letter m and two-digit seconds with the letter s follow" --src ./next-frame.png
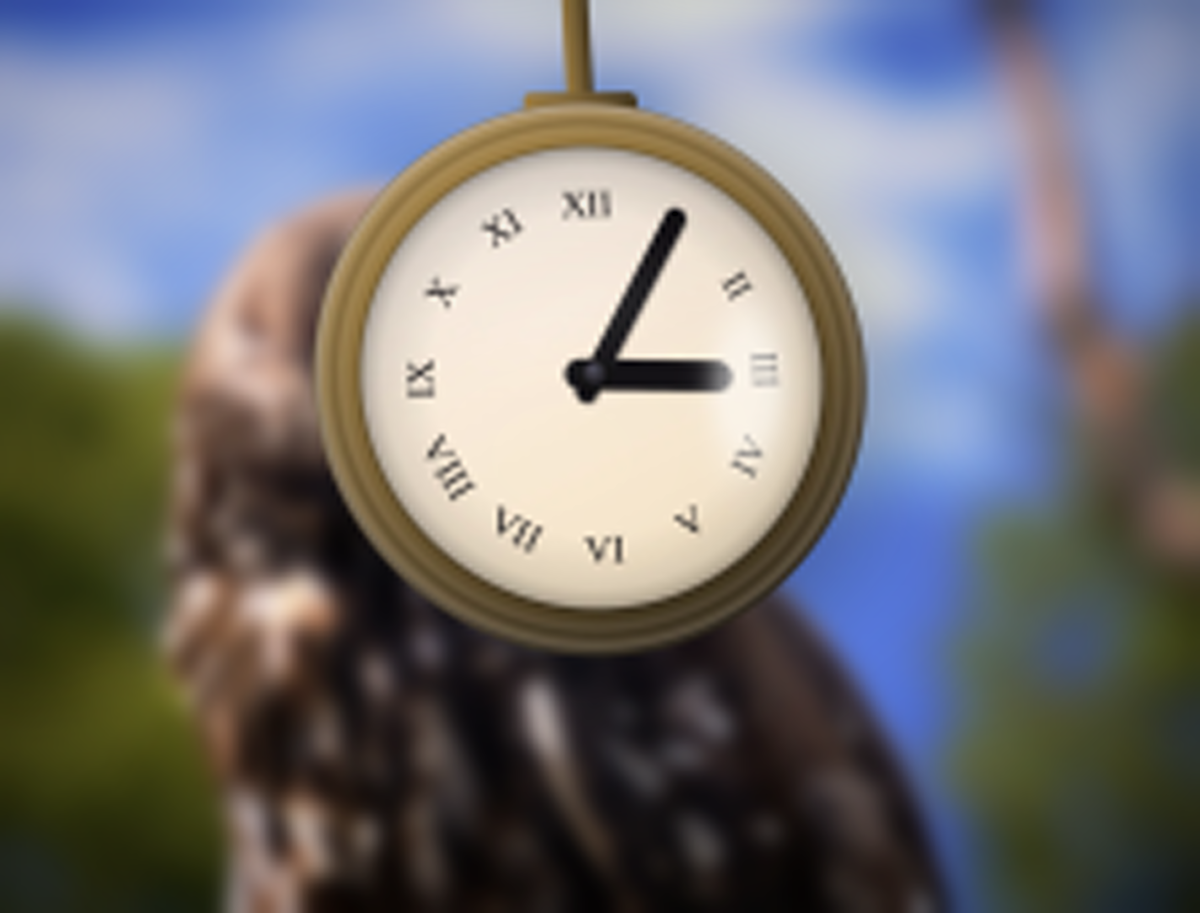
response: 3h05
